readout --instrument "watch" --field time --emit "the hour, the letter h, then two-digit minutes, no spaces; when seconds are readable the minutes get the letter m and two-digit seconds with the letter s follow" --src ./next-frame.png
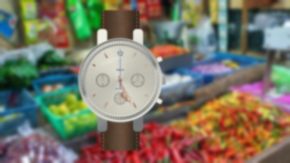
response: 5h26
